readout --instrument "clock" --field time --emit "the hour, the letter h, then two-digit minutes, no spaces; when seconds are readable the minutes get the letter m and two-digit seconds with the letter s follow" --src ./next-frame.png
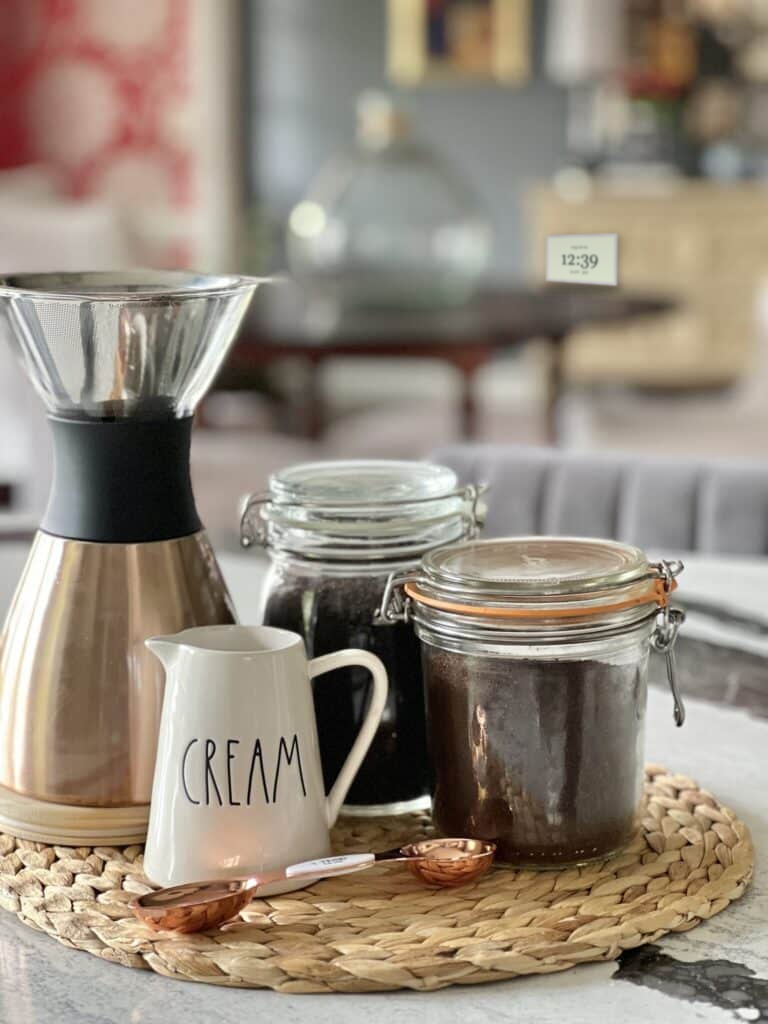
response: 12h39
